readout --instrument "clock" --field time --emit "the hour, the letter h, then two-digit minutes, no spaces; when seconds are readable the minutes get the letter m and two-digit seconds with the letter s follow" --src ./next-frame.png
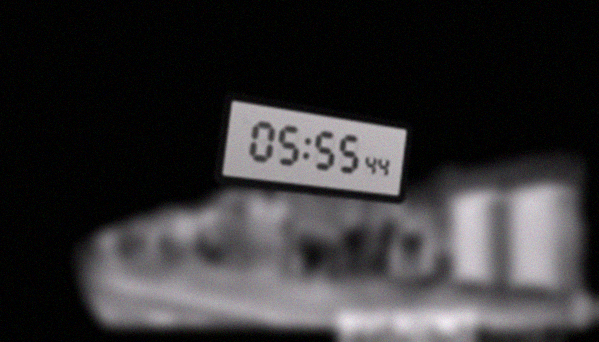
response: 5h55m44s
